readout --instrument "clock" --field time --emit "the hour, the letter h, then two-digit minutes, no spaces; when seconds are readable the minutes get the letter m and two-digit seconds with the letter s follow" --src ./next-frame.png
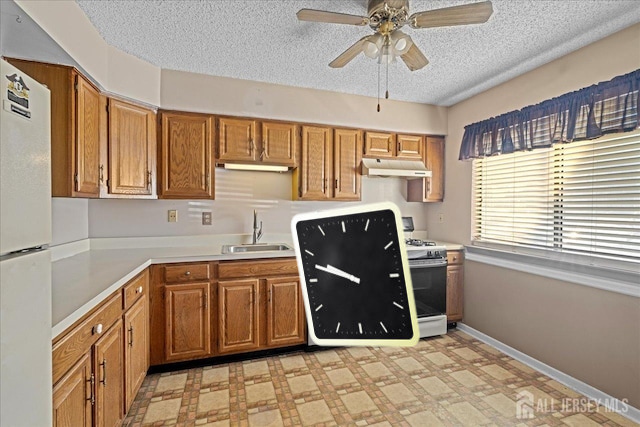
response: 9h48
